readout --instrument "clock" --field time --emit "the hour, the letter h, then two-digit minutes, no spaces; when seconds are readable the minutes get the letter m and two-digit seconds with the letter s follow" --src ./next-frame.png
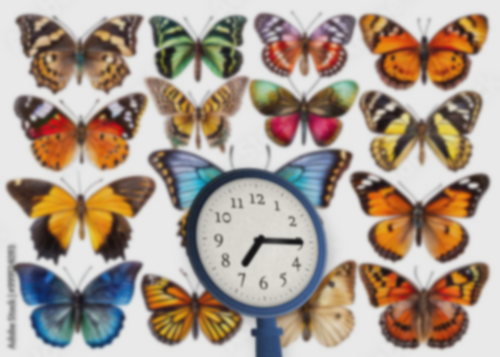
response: 7h15
